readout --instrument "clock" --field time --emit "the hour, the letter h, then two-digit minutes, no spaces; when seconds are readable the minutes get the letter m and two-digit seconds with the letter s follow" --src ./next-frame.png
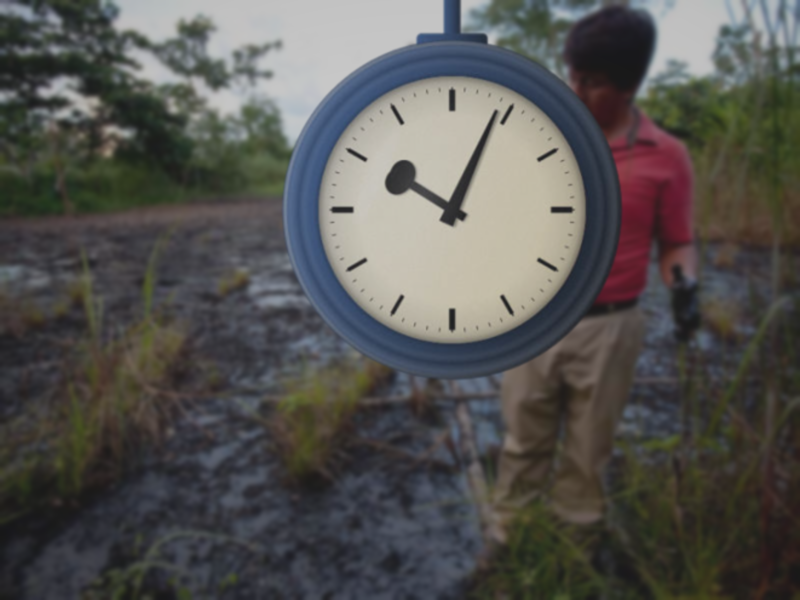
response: 10h04
